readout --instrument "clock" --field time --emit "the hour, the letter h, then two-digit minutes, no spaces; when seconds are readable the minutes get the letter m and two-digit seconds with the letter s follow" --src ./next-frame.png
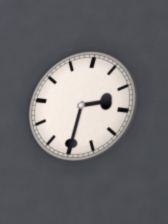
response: 2h30
